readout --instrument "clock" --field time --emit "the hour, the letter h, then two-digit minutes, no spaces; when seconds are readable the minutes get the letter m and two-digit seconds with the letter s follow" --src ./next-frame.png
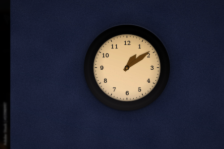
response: 1h09
